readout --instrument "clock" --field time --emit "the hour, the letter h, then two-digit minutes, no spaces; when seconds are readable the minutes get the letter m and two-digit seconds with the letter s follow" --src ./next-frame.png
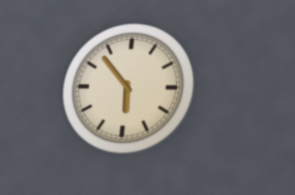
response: 5h53
